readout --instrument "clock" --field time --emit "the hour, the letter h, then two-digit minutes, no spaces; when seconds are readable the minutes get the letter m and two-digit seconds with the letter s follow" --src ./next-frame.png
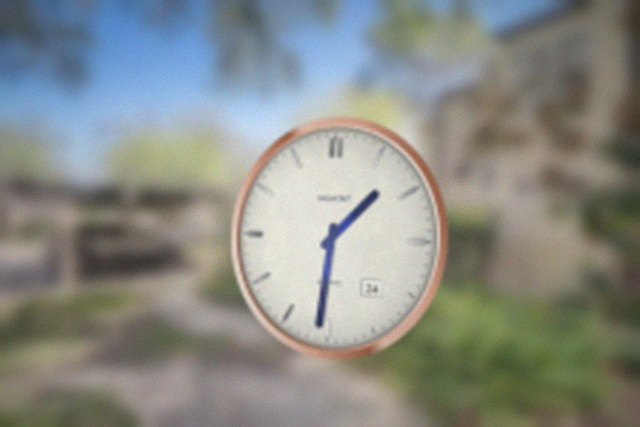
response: 1h31
